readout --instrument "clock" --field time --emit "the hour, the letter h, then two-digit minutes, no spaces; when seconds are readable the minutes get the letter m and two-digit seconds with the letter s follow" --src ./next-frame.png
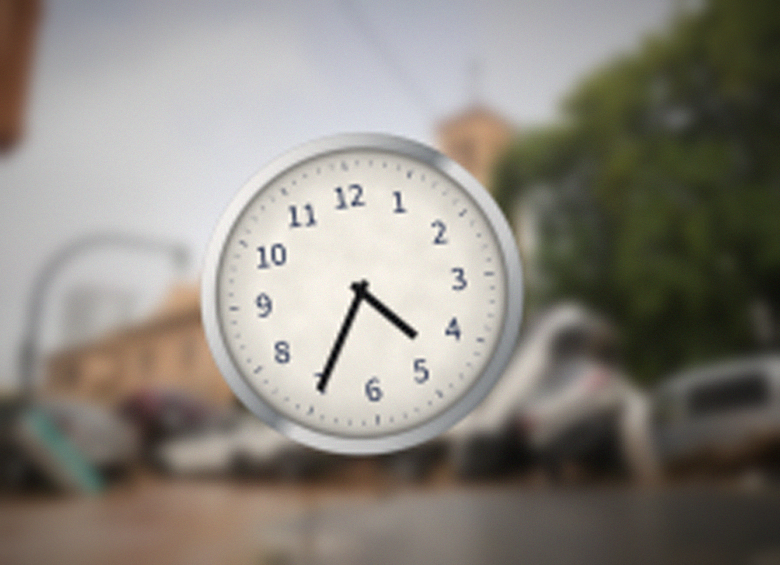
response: 4h35
